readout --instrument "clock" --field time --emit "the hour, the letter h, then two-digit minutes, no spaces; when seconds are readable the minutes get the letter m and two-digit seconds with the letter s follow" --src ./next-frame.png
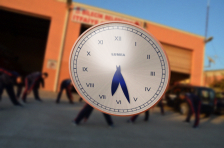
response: 6h27
